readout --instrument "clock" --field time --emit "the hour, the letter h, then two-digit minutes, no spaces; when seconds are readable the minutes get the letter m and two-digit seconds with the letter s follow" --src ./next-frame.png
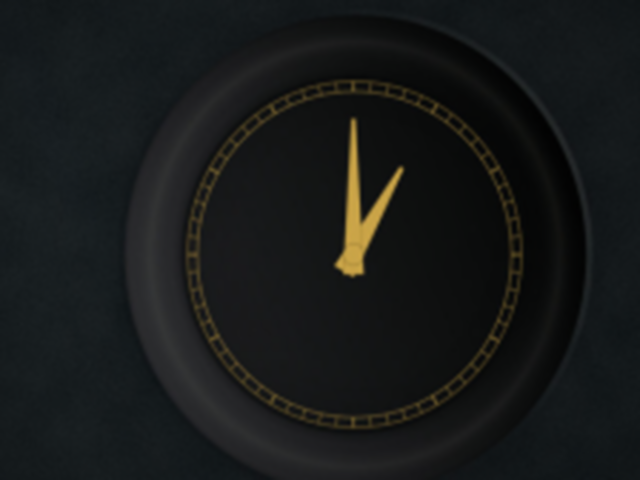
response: 1h00
